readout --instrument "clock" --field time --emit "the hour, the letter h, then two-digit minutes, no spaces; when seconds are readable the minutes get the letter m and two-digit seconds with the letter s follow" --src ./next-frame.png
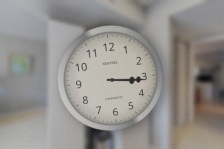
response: 3h16
